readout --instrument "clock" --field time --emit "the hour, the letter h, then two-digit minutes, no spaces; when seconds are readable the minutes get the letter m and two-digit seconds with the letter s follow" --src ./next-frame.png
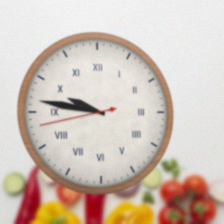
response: 9h46m43s
